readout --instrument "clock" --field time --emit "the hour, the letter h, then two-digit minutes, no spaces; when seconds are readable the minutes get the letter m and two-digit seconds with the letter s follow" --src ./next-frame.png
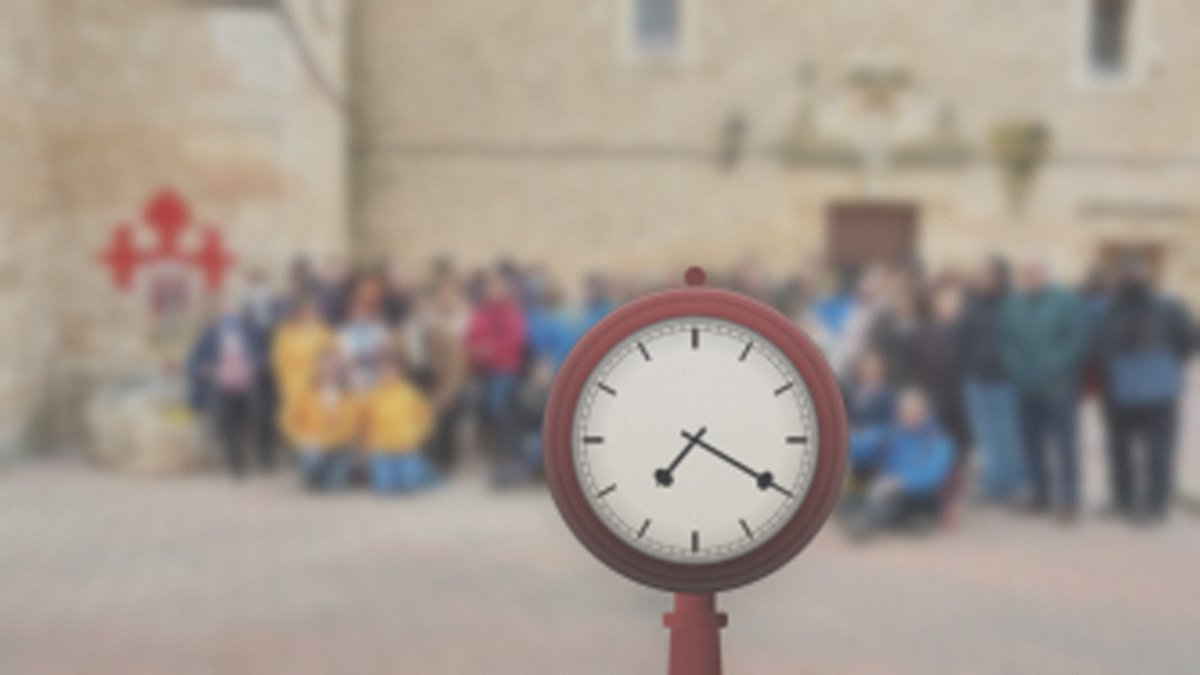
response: 7h20
